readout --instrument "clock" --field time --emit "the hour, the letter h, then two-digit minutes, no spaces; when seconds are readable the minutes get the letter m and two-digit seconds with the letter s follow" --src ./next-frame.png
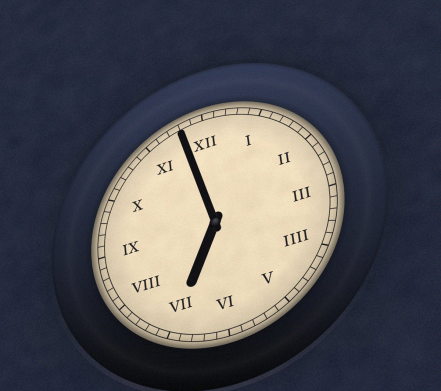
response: 6h58
